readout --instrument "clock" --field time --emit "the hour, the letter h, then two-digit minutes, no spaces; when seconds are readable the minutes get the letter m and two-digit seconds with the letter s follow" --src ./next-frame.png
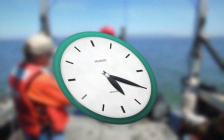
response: 5h20
